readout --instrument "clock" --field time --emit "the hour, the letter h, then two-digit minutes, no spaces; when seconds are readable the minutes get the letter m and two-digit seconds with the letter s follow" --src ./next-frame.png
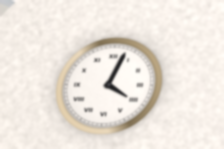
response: 4h03
